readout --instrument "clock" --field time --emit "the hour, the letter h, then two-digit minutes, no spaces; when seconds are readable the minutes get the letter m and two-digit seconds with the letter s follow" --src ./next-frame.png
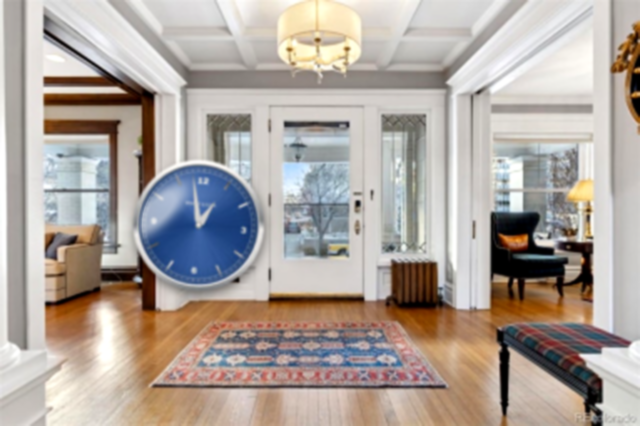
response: 12h58
